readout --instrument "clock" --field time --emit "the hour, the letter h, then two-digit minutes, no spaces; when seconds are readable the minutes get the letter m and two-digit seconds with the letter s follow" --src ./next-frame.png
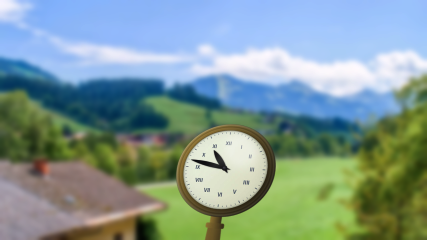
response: 10h47
